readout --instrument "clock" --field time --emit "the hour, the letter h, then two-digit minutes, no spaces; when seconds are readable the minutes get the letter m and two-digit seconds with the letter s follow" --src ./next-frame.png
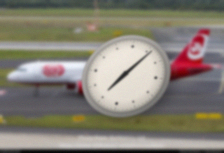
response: 7h06
